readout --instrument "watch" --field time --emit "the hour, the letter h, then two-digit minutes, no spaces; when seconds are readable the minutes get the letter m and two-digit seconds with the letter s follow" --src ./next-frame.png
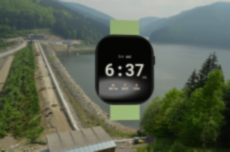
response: 6h37
